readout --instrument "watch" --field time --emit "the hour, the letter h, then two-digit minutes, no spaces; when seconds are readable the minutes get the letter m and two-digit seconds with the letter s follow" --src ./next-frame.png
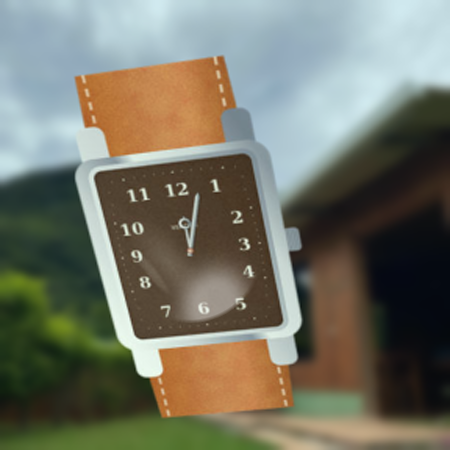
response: 12h03
